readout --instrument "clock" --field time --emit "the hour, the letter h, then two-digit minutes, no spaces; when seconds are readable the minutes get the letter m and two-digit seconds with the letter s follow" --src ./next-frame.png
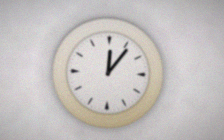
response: 12h06
